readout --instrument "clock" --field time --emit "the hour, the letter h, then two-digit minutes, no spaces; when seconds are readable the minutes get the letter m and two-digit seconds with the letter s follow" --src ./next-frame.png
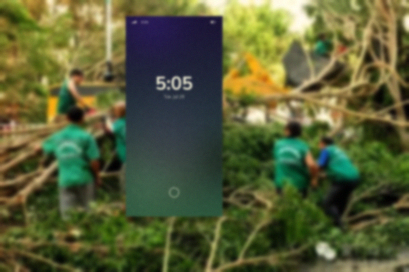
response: 5h05
